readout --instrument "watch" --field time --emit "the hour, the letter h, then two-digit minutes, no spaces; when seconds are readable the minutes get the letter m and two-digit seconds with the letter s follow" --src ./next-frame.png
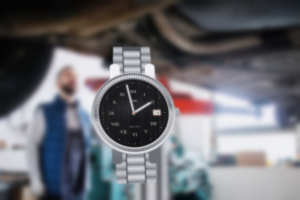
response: 1h58
